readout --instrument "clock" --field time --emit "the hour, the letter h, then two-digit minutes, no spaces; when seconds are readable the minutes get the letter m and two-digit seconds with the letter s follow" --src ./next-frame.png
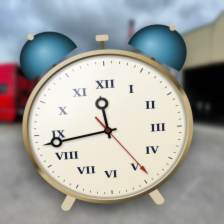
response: 11h43m24s
